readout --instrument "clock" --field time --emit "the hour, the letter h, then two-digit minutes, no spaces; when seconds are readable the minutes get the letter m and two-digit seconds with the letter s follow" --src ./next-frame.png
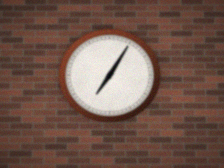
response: 7h05
